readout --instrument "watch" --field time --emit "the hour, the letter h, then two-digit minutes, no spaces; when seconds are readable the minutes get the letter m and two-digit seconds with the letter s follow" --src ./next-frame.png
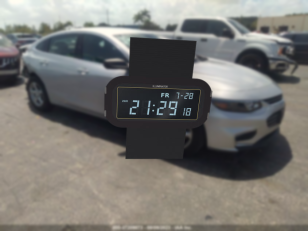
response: 21h29m18s
